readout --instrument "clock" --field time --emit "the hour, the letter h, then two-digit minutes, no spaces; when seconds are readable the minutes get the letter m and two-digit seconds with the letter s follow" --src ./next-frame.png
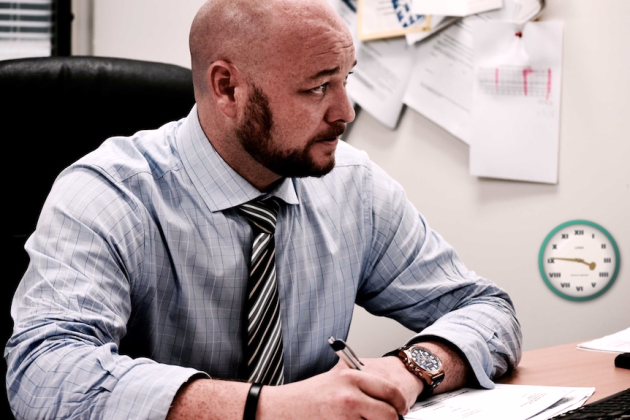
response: 3h46
